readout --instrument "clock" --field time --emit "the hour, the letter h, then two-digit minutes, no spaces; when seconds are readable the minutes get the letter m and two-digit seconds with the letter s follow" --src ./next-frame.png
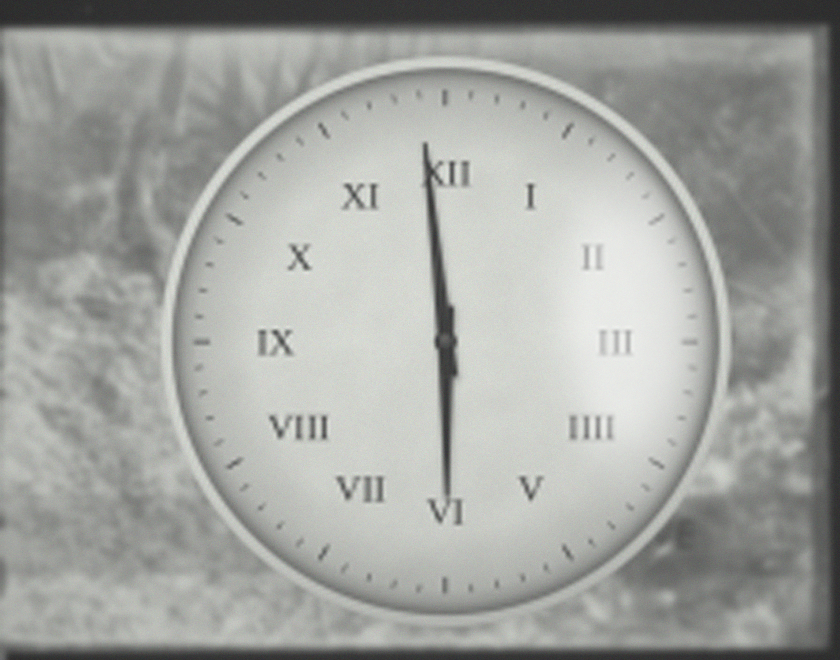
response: 5h59
